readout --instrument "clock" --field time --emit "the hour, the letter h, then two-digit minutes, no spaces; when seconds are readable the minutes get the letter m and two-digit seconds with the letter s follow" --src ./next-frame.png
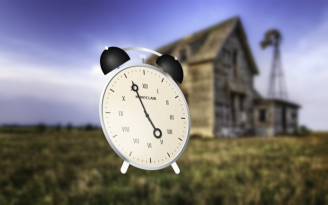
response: 4h56
